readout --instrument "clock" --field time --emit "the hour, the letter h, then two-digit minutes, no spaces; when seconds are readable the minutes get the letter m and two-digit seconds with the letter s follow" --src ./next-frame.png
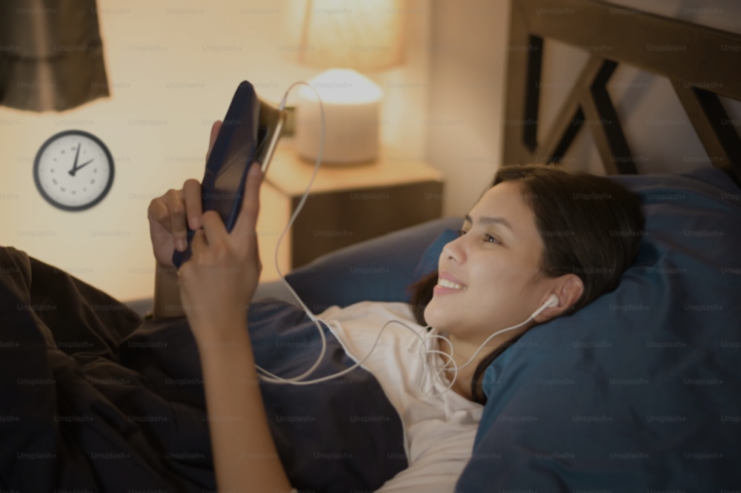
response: 2h02
